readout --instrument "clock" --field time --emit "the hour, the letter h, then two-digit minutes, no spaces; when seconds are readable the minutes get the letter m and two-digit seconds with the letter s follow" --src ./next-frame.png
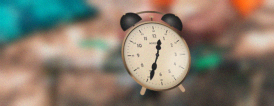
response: 12h34
